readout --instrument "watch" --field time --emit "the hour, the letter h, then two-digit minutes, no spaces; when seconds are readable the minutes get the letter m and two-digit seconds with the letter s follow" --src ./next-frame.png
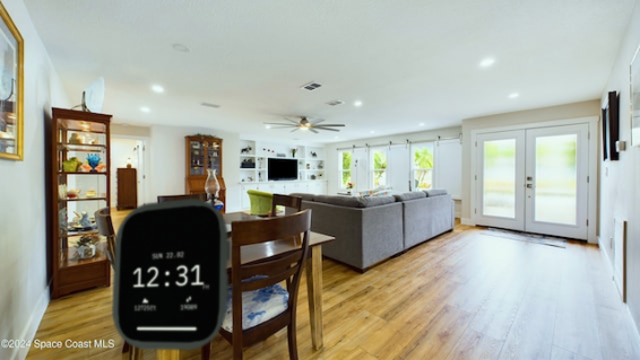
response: 12h31
